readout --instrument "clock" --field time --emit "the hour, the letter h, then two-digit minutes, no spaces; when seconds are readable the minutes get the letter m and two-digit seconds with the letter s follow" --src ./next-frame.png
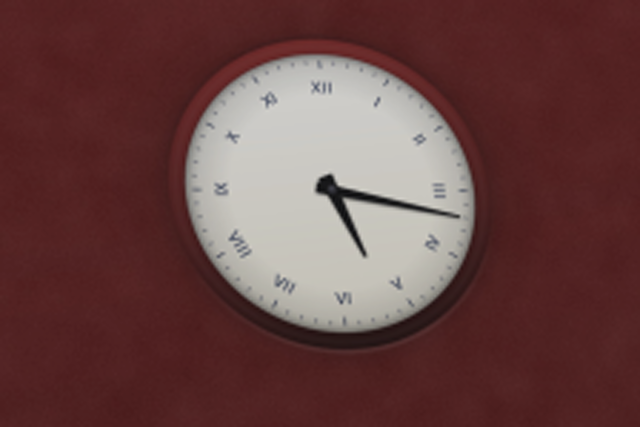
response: 5h17
